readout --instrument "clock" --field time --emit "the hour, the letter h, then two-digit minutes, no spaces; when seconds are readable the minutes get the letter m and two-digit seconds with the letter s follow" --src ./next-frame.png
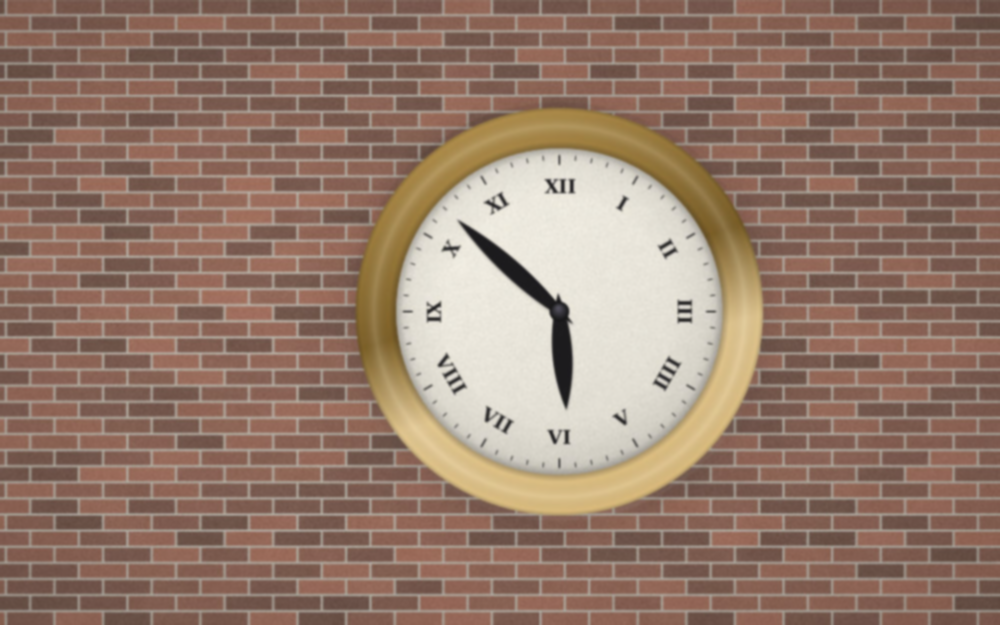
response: 5h52
